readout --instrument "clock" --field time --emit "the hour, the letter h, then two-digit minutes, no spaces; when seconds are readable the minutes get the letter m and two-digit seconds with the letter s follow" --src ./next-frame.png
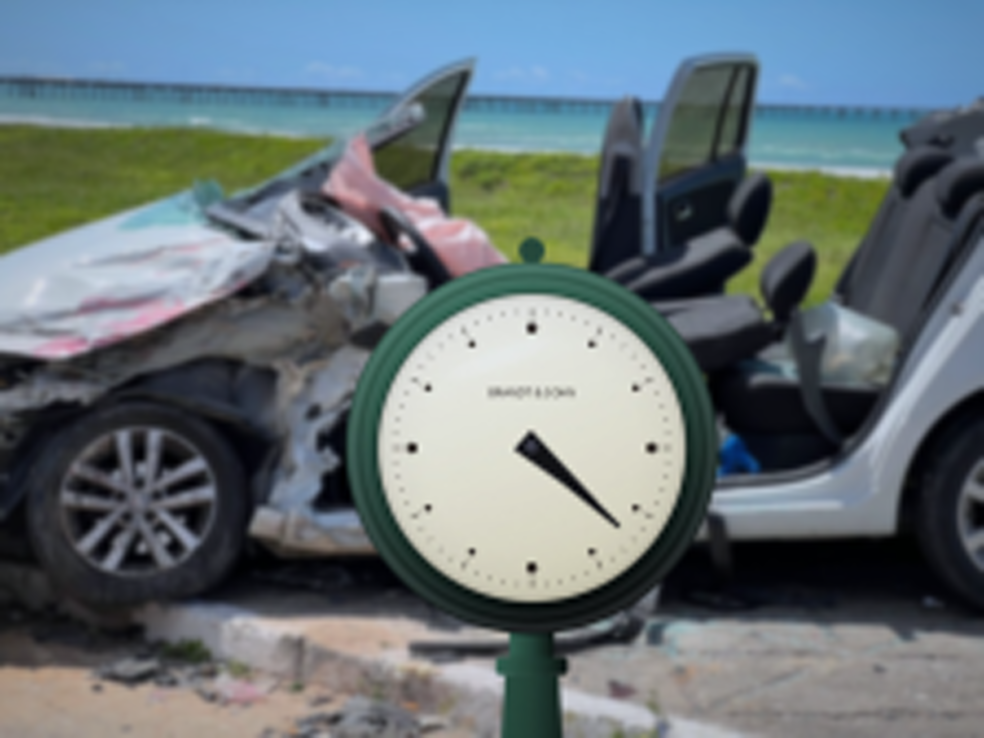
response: 4h22
